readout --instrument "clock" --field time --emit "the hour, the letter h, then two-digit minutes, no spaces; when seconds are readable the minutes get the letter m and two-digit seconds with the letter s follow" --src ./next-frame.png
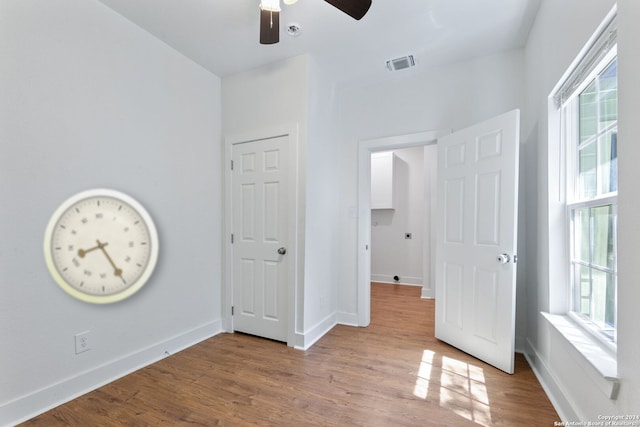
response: 8h25
